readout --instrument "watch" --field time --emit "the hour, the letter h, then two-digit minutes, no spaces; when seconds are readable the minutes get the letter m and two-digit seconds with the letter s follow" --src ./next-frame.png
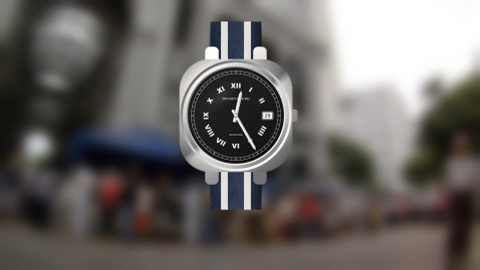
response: 12h25
